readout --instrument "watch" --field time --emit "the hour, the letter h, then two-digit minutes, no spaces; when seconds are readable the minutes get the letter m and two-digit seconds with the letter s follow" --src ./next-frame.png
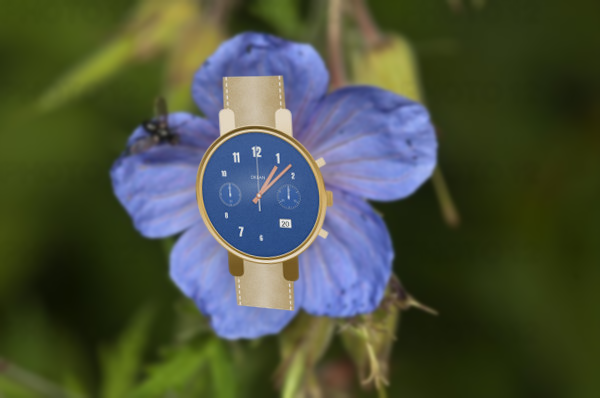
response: 1h08
